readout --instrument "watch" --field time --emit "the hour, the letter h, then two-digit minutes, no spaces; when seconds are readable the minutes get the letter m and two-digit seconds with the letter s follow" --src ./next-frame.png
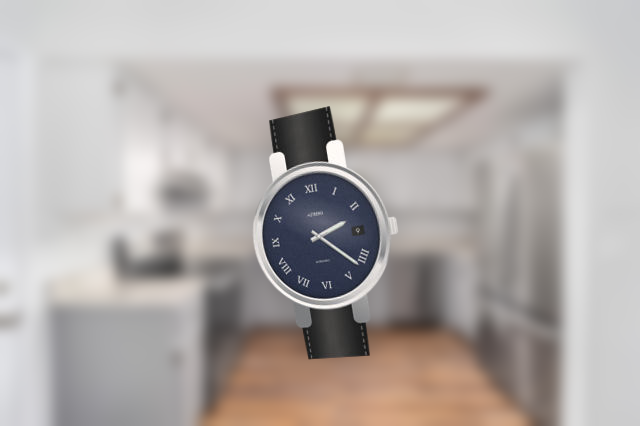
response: 2h22
